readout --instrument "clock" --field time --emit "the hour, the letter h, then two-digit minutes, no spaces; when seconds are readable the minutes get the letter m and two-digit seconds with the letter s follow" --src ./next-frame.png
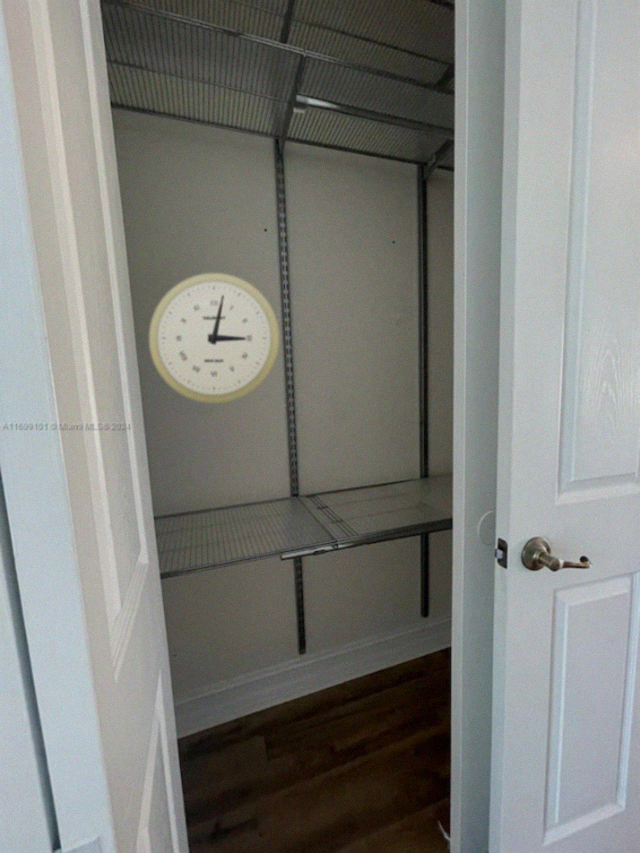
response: 3h02
